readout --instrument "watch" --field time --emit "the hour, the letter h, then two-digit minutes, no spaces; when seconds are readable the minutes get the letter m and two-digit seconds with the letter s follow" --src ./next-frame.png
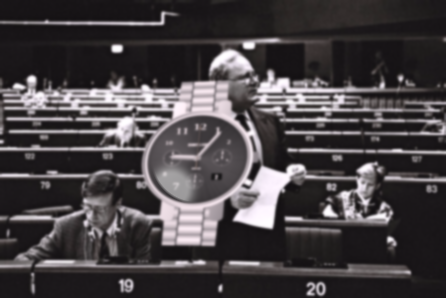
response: 9h06
